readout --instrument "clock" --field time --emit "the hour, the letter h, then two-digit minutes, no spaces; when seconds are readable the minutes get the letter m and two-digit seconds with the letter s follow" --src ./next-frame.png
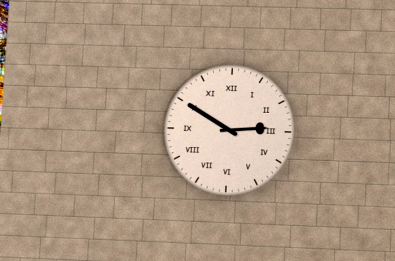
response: 2h50
